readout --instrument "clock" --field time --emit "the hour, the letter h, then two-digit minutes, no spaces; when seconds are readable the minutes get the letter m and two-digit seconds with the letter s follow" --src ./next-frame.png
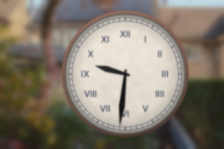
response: 9h31
